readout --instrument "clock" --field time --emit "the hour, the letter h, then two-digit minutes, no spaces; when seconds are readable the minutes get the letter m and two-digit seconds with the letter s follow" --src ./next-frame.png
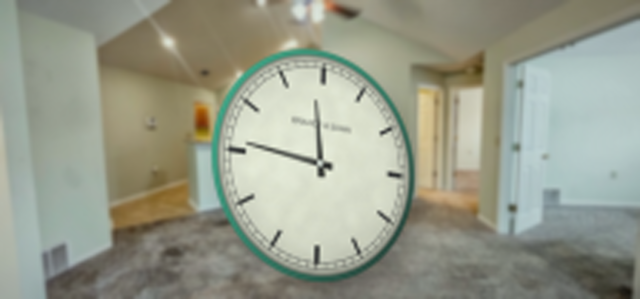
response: 11h46
